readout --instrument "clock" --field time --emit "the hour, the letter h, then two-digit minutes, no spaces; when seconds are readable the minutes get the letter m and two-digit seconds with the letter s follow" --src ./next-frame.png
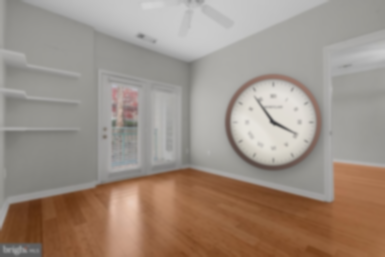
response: 3h54
